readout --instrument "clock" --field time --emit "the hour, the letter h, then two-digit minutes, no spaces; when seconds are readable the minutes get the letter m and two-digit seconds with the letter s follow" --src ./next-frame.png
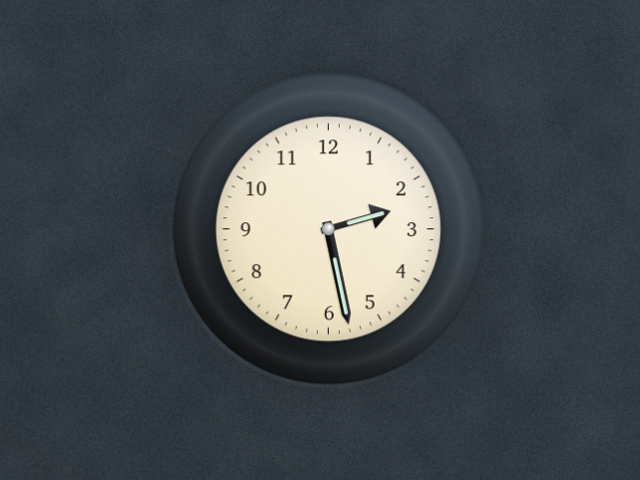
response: 2h28
